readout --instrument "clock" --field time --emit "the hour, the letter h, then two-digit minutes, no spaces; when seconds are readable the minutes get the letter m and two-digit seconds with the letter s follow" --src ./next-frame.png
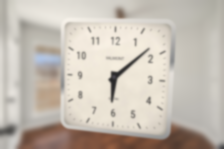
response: 6h08
